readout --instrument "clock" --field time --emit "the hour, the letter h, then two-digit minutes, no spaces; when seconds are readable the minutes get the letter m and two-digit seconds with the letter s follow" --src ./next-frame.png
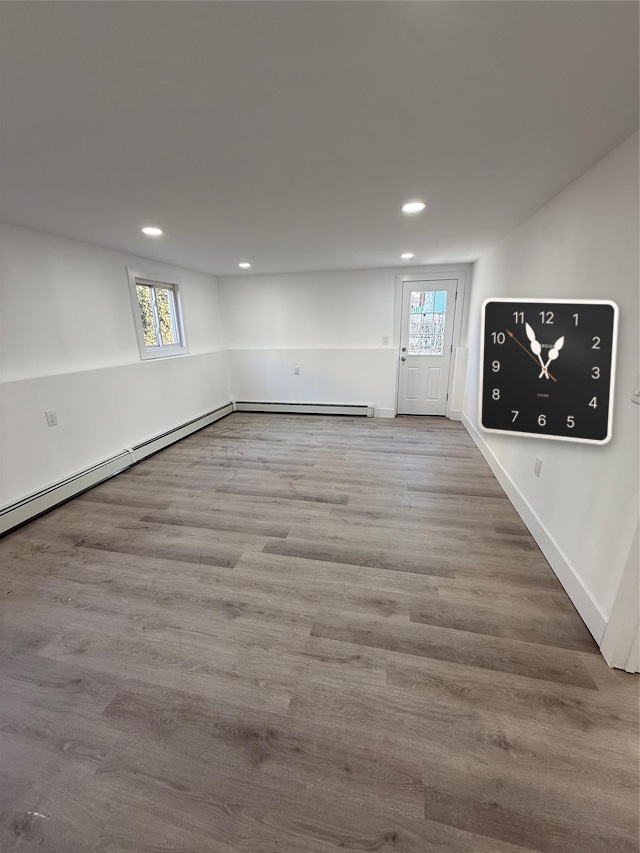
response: 12h55m52s
